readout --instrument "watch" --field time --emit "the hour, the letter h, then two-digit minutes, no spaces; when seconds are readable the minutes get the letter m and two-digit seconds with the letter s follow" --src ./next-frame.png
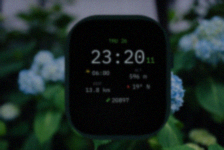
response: 23h20
